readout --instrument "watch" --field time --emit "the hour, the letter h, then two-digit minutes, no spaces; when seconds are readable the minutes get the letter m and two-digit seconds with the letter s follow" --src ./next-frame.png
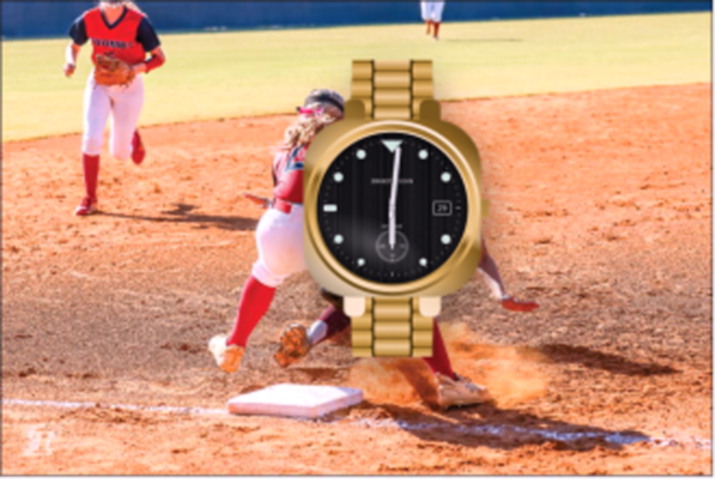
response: 6h01
